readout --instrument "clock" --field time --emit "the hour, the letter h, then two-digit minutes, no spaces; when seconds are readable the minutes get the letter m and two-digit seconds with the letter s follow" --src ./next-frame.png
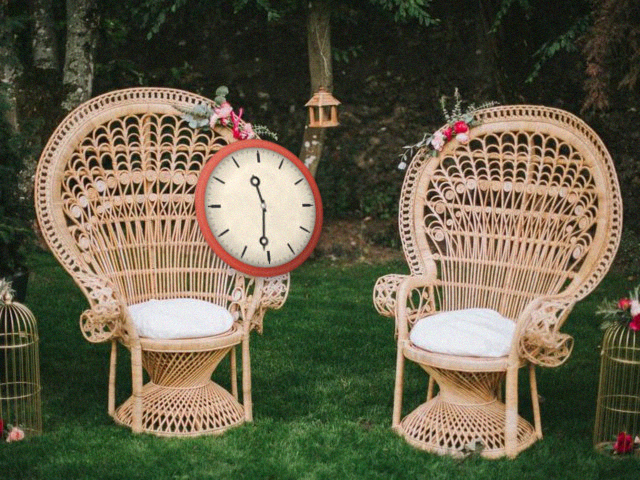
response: 11h31
